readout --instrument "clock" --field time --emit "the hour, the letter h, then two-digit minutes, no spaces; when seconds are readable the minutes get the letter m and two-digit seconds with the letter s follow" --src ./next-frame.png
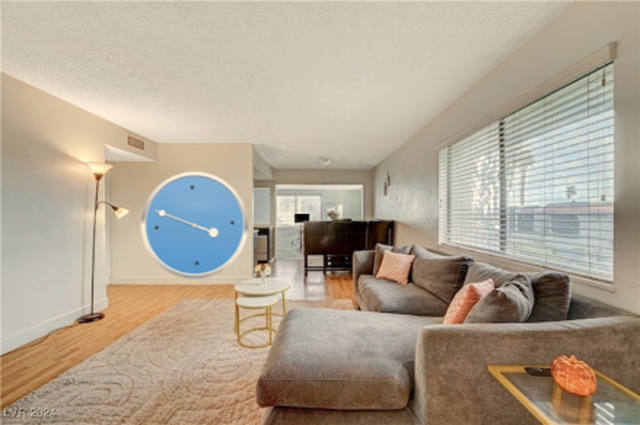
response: 3h49
